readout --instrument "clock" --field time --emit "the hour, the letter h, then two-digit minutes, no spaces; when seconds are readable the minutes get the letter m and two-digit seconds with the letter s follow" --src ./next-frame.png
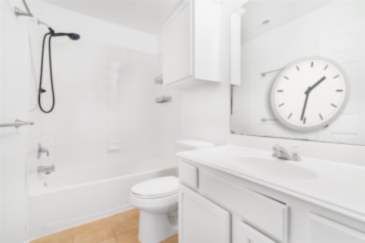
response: 1h31
